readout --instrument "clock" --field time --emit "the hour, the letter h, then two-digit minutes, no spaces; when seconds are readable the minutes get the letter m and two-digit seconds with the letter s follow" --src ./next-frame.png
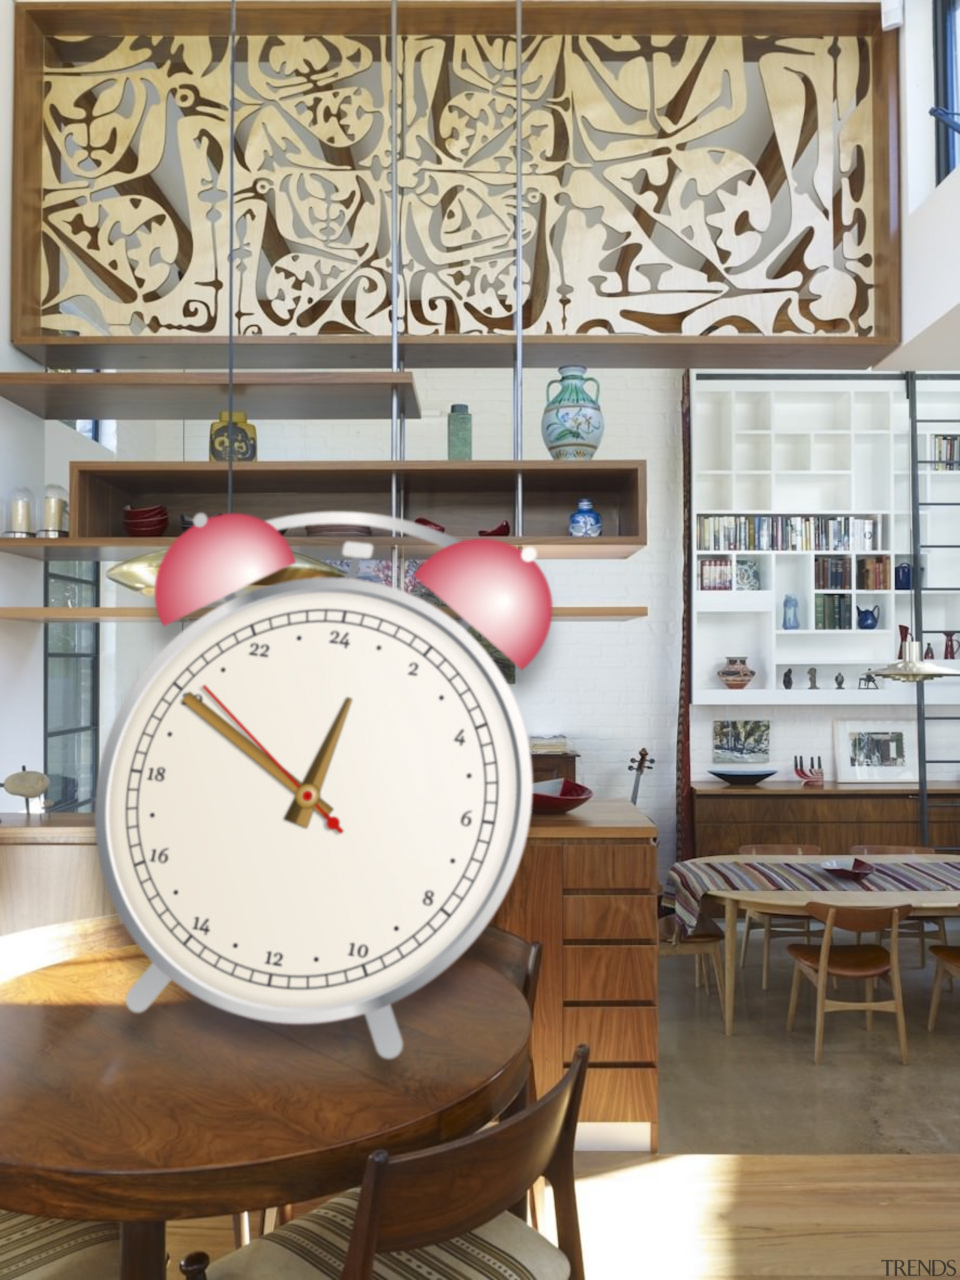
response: 0h49m51s
